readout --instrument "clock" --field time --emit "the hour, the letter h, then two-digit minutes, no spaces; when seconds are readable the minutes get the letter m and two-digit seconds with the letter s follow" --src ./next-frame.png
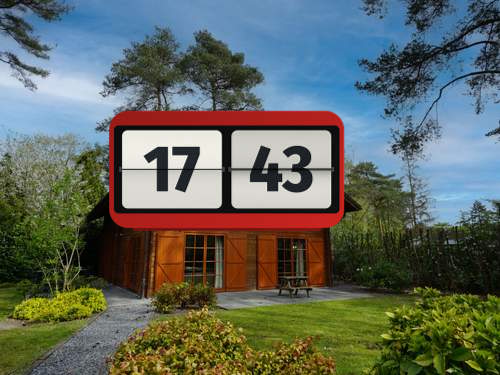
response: 17h43
